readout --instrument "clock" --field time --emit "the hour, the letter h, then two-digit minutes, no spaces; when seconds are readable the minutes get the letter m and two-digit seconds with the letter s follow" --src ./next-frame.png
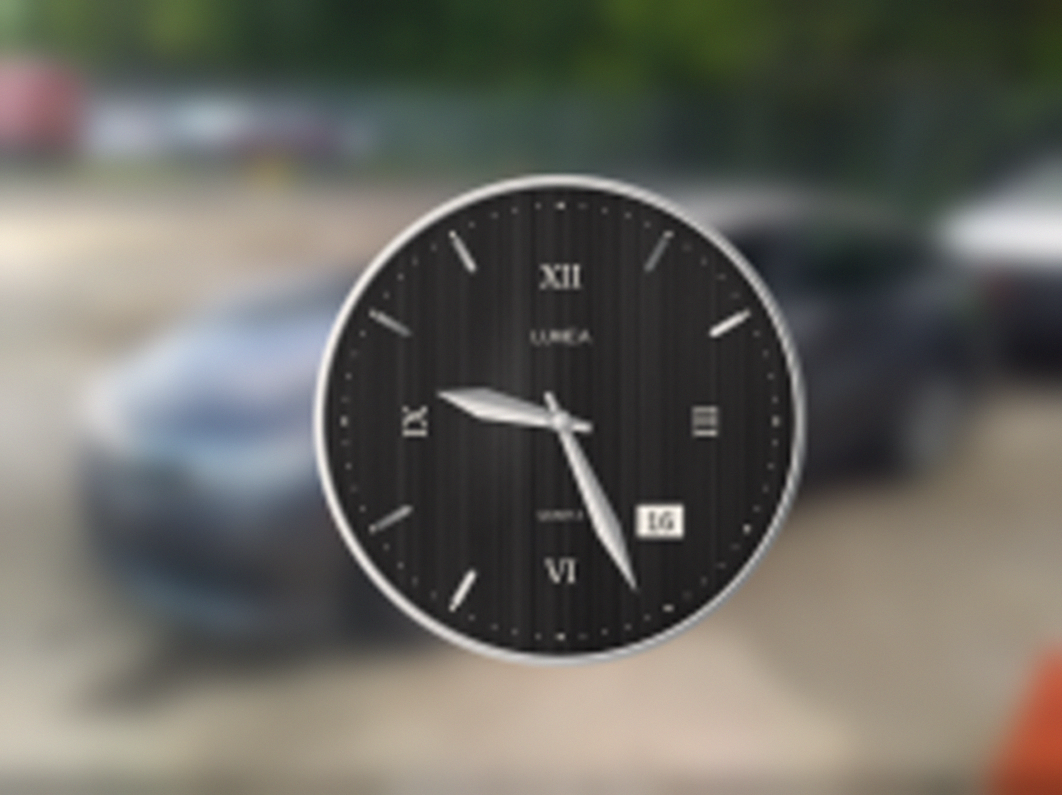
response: 9h26
